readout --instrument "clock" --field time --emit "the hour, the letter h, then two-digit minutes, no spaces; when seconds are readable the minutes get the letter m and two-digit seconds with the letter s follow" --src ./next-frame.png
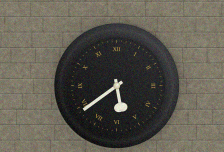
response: 5h39
